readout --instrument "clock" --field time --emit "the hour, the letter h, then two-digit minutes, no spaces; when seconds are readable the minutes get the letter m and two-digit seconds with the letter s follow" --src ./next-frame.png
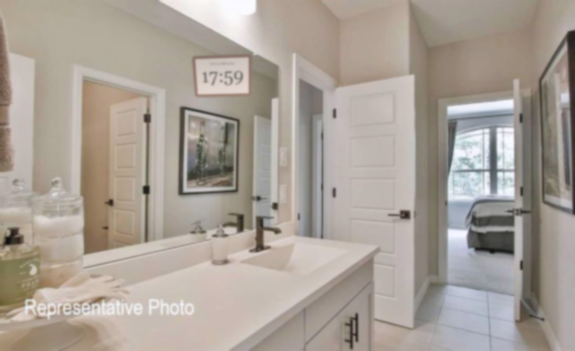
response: 17h59
